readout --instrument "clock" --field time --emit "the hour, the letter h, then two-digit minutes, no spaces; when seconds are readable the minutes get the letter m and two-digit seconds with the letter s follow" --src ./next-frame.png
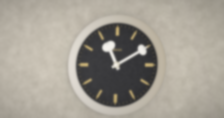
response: 11h10
